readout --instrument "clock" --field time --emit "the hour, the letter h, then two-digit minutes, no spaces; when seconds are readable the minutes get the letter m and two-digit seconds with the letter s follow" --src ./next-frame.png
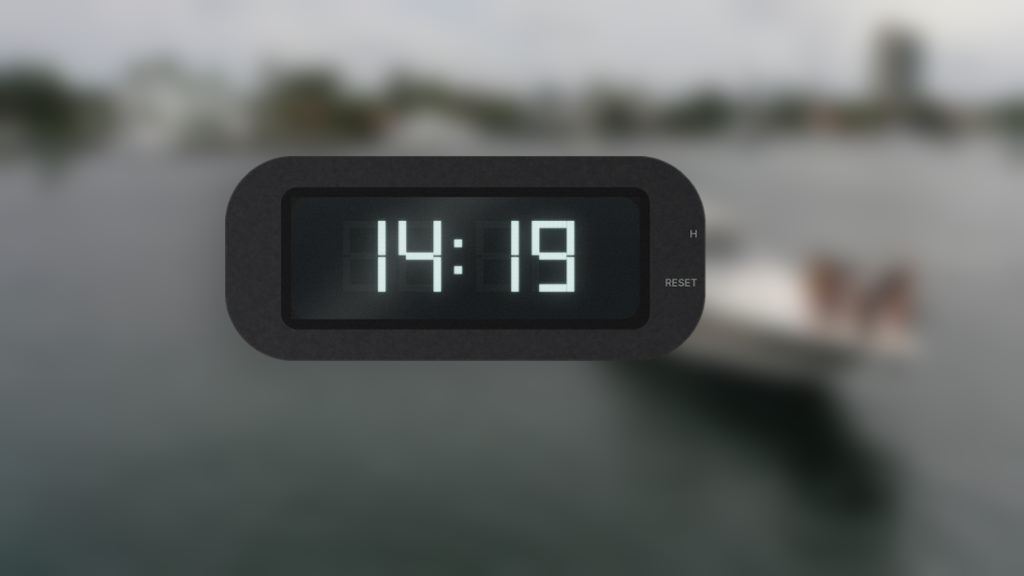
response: 14h19
